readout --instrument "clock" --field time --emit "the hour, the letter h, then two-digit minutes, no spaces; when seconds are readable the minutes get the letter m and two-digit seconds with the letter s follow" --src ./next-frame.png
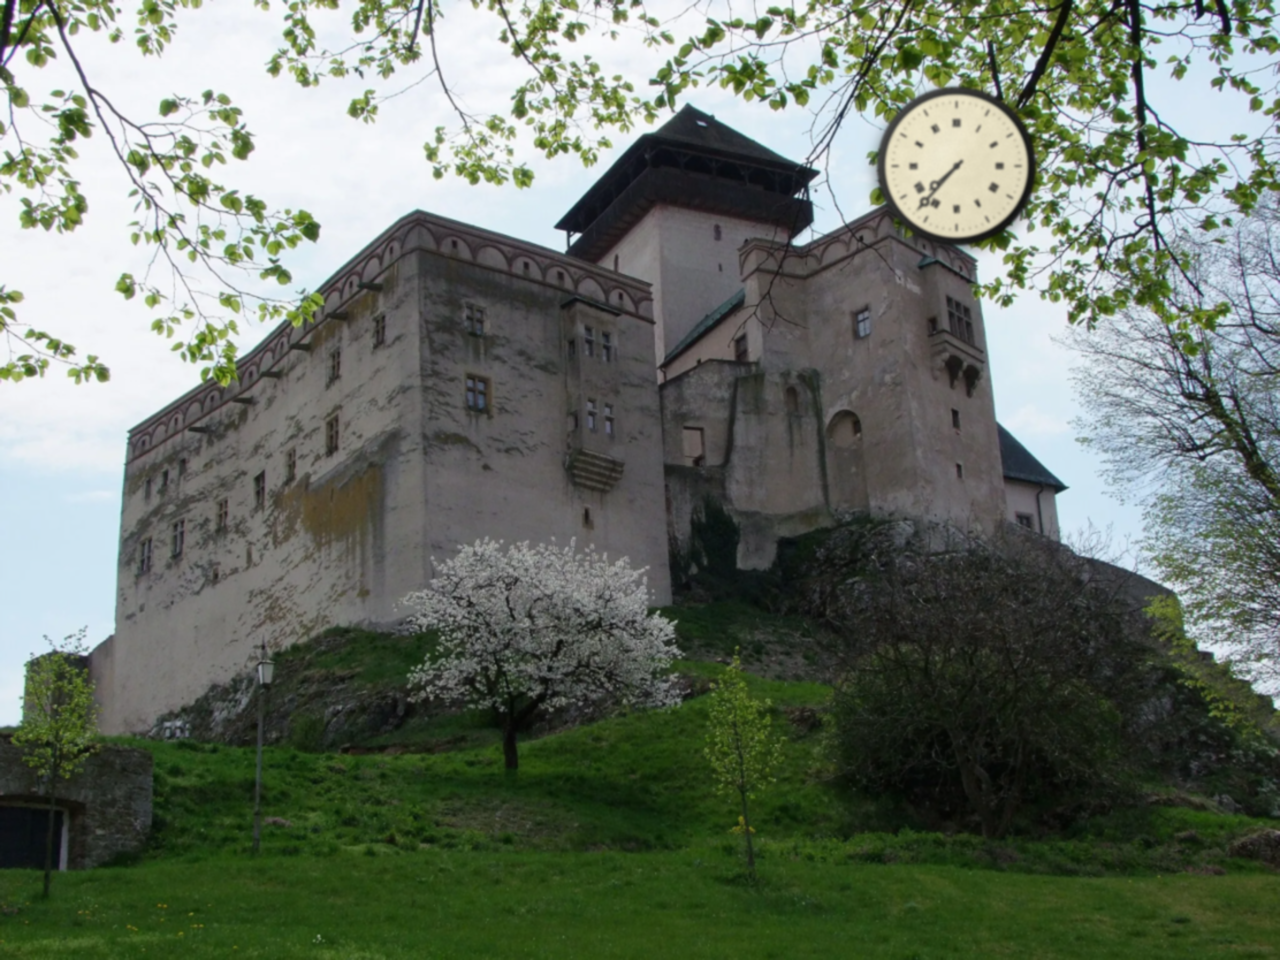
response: 7h37
